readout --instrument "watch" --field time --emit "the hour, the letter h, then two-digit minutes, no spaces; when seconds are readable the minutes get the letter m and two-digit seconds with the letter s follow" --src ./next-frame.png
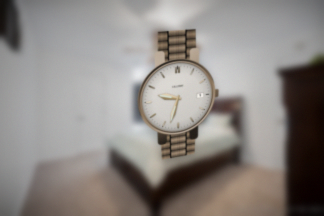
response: 9h33
